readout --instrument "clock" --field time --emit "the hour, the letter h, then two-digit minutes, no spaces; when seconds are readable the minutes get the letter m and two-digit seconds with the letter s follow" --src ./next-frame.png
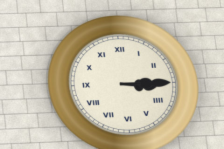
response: 3h15
